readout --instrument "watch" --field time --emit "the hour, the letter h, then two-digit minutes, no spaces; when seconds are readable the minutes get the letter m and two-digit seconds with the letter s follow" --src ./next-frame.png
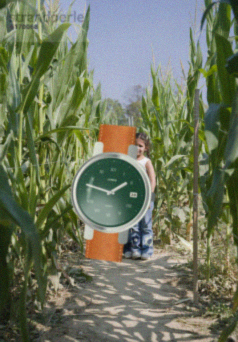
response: 1h47
